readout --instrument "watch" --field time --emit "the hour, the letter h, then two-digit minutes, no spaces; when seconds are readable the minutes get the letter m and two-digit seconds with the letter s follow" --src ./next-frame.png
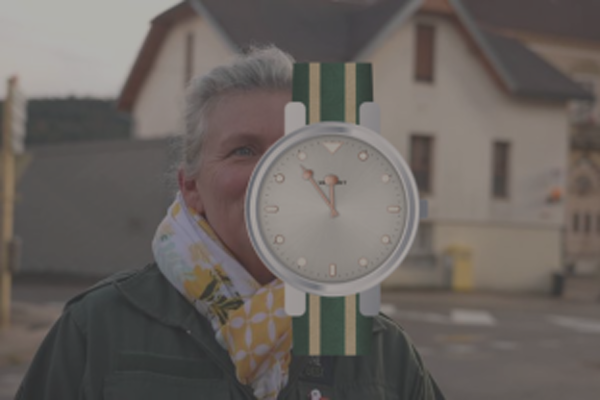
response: 11h54
